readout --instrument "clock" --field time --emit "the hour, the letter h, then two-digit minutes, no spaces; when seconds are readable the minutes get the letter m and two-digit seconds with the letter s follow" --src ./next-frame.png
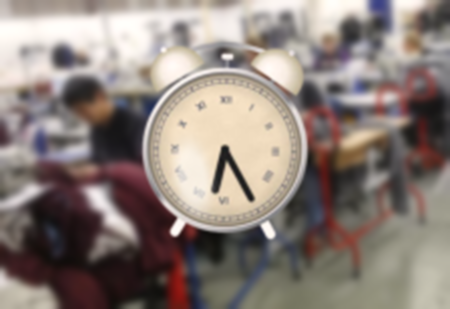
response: 6h25
